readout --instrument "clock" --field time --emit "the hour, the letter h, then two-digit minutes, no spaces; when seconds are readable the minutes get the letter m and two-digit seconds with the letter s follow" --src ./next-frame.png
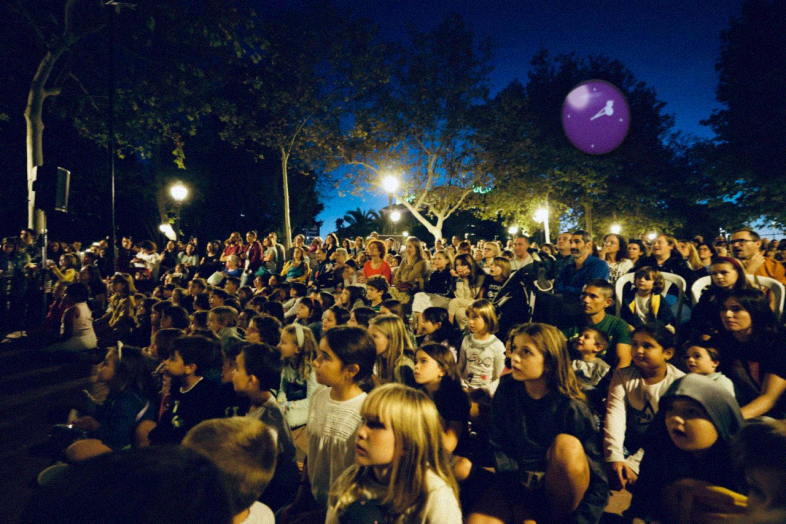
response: 2h08
